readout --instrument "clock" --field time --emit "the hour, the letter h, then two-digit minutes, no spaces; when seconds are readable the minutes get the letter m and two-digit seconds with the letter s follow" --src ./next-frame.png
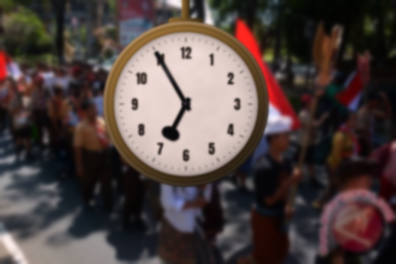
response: 6h55
